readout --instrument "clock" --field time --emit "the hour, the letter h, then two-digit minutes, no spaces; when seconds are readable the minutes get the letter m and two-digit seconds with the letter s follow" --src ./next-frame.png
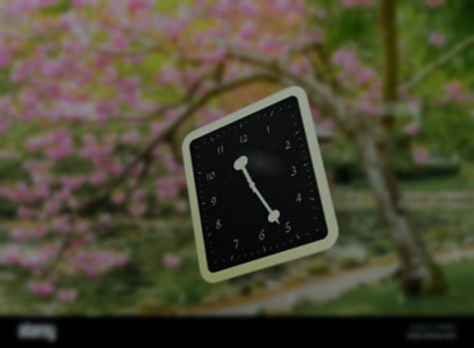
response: 11h26
